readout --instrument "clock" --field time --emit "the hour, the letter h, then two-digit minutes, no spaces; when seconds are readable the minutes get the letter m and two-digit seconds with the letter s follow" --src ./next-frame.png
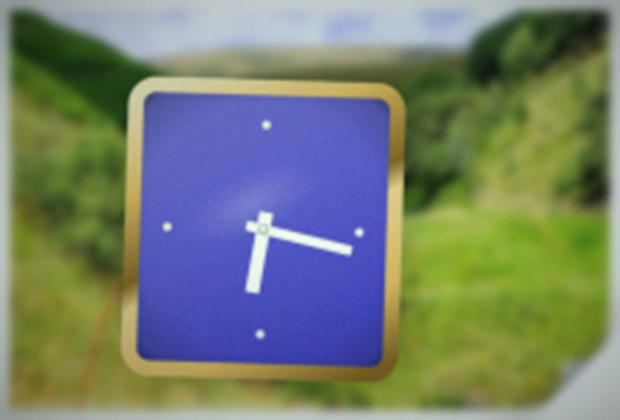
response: 6h17
